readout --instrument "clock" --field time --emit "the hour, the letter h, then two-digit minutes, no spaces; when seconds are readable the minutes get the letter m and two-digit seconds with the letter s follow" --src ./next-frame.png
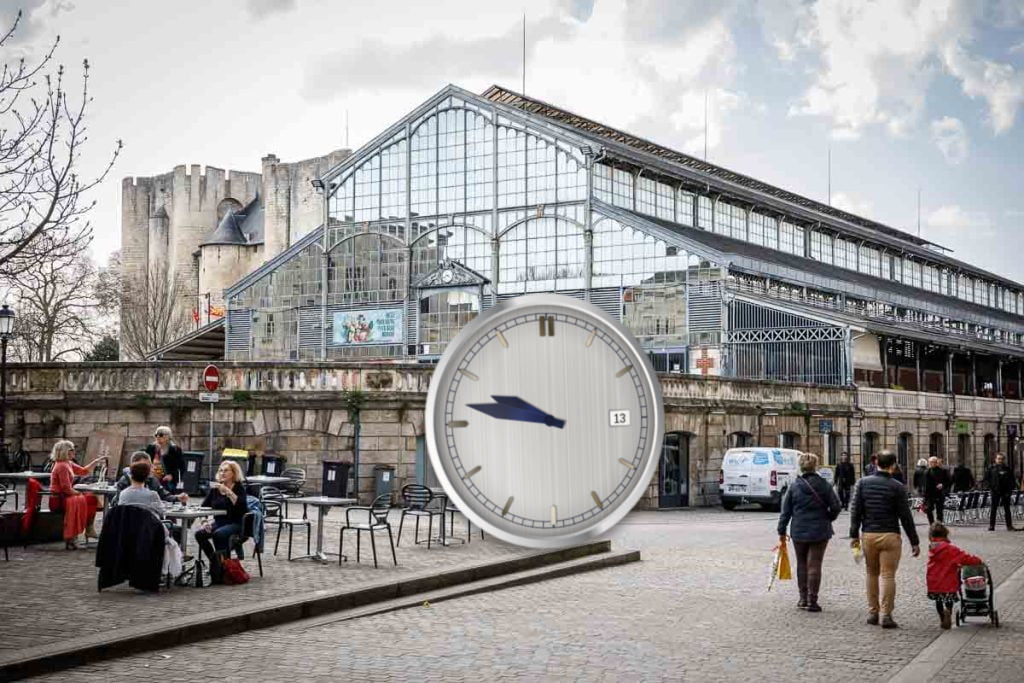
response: 9h47
